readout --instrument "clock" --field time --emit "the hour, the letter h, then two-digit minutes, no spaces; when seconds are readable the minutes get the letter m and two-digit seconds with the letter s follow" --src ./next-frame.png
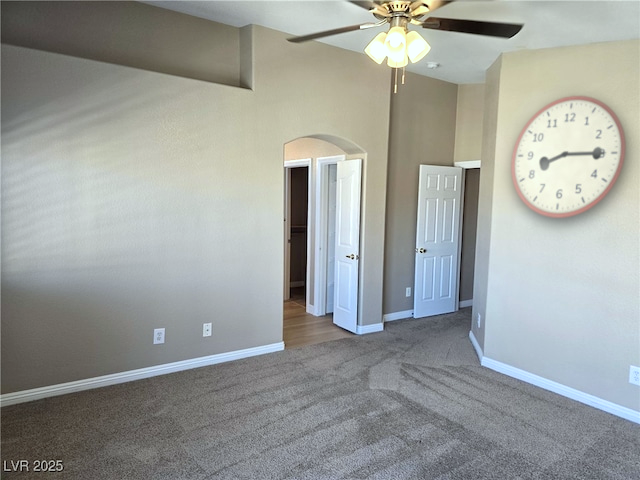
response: 8h15
